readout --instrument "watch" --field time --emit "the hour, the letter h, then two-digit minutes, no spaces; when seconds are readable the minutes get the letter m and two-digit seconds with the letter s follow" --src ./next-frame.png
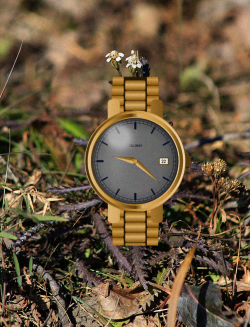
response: 9h22
